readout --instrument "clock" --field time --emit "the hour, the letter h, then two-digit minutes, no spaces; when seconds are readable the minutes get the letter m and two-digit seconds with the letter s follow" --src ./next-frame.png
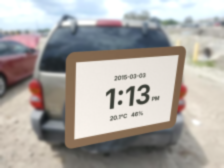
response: 1h13
